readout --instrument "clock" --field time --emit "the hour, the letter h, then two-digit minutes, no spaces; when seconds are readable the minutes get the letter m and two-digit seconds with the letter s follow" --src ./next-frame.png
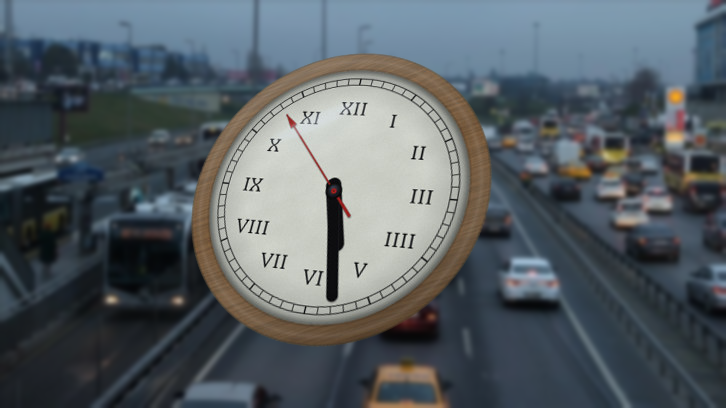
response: 5h27m53s
